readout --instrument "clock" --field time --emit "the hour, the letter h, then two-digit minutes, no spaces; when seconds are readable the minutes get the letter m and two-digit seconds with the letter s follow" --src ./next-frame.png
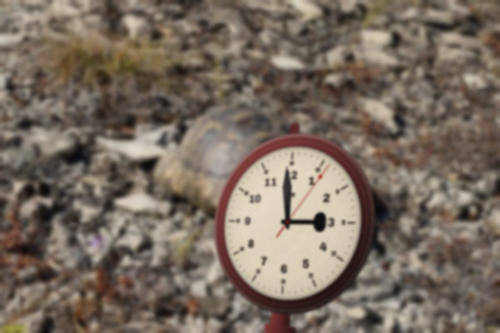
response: 2h59m06s
